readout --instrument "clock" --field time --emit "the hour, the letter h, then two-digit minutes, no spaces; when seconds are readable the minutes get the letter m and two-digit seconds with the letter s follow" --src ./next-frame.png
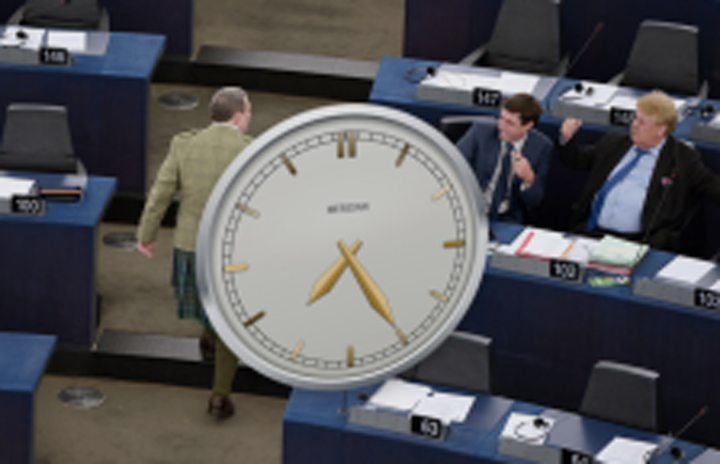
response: 7h25
